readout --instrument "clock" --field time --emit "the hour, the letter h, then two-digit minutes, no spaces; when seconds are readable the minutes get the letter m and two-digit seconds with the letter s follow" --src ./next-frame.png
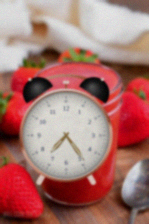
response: 7h24
